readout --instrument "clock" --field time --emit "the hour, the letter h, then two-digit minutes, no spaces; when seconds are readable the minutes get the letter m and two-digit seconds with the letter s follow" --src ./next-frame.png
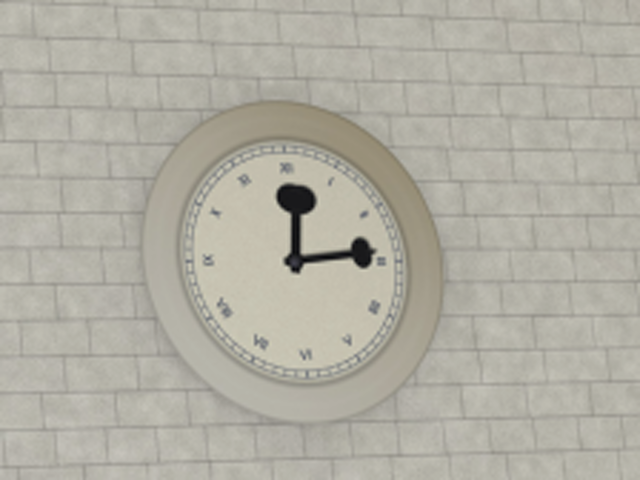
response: 12h14
